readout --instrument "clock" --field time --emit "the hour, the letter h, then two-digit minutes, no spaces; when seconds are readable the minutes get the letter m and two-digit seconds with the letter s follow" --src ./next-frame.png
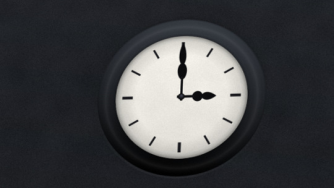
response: 3h00
